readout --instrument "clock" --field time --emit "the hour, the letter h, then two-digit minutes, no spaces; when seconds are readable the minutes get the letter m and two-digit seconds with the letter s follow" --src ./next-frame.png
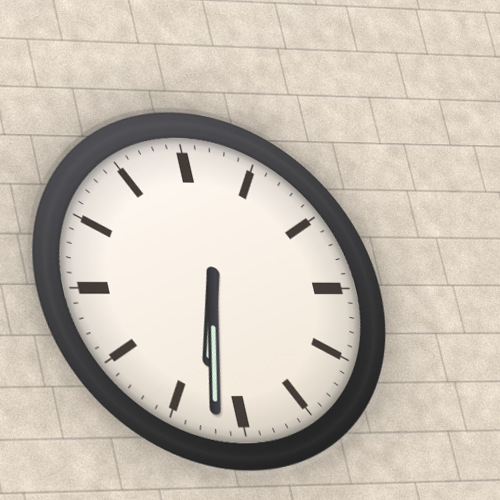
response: 6h32
